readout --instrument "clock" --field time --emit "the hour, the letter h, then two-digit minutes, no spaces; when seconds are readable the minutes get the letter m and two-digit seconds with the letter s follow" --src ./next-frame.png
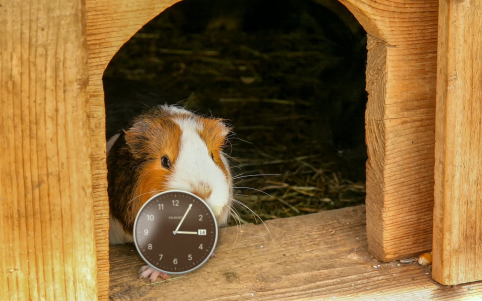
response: 3h05
